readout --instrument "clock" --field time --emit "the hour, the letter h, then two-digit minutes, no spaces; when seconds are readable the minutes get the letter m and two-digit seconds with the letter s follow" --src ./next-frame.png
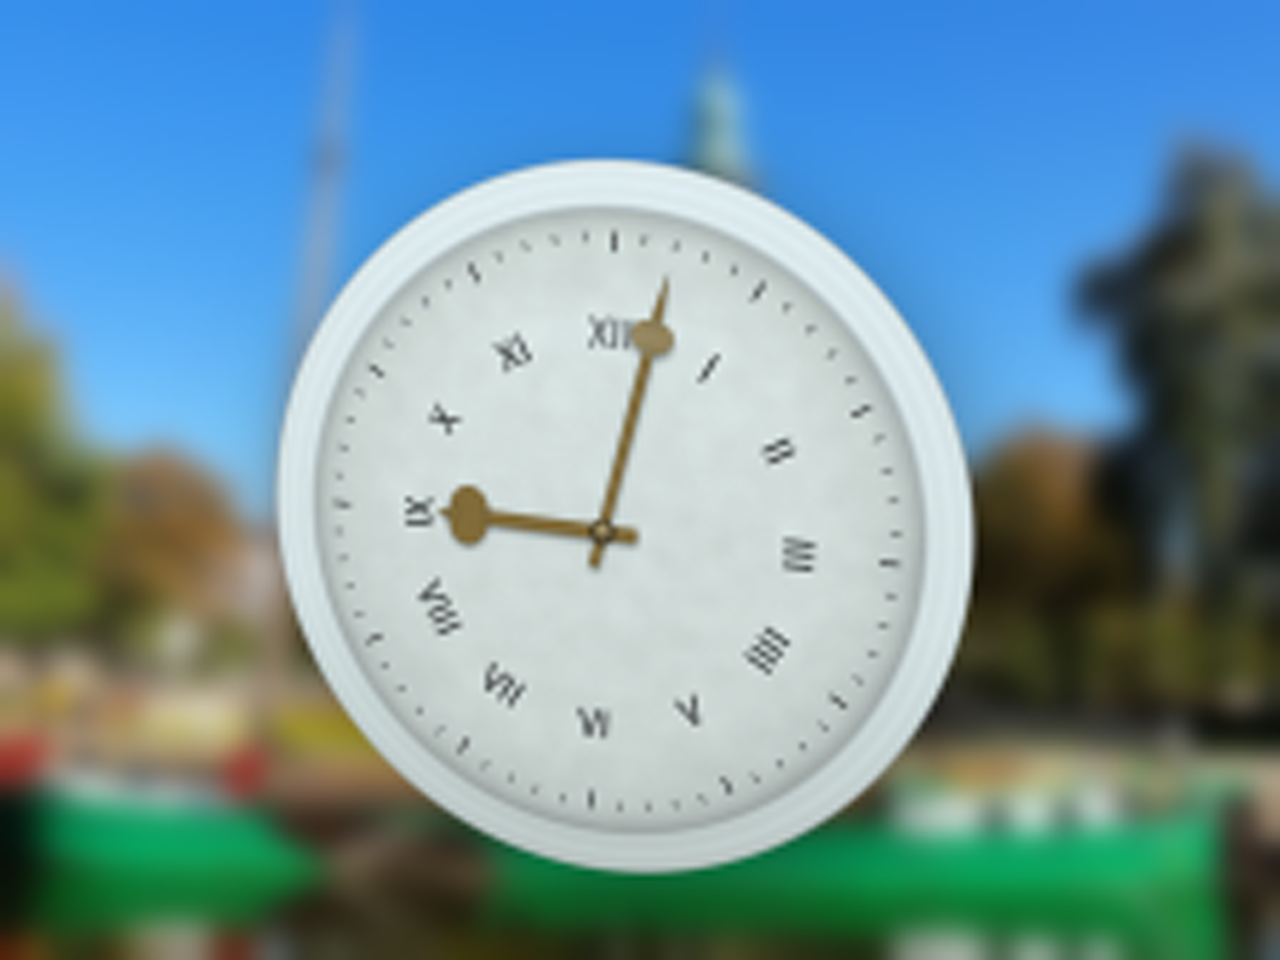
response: 9h02
